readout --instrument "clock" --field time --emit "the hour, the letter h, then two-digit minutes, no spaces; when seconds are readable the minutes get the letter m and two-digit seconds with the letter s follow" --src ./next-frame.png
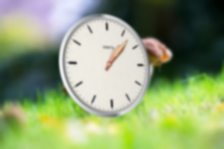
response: 1h07
